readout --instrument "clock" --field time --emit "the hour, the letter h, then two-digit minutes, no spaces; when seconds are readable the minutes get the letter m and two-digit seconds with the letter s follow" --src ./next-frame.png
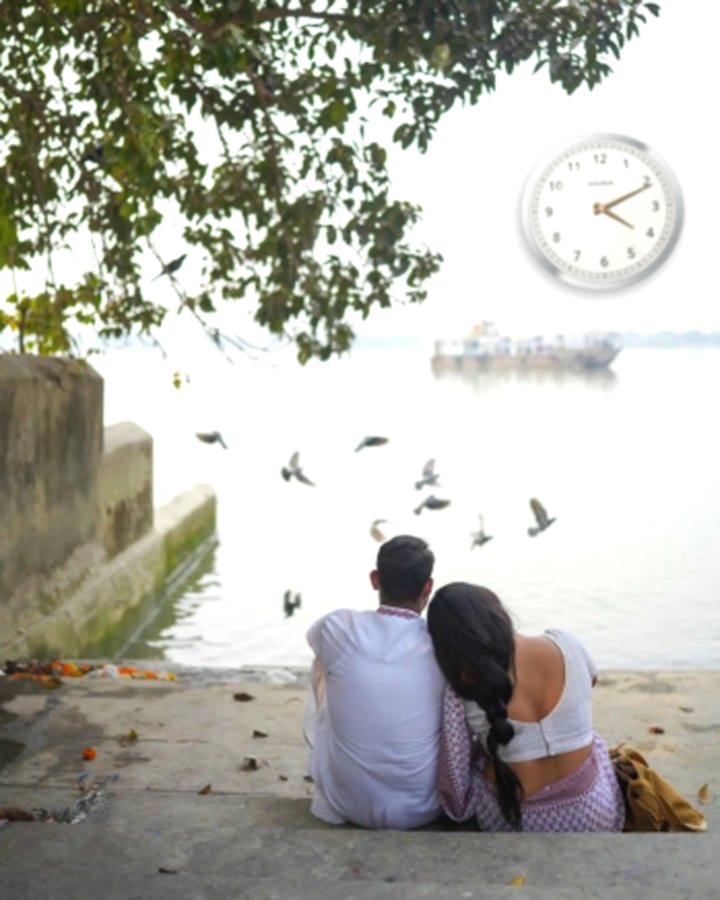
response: 4h11
